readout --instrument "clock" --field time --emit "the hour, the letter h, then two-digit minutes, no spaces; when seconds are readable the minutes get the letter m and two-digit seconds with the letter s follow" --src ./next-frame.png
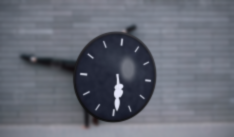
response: 5h29
